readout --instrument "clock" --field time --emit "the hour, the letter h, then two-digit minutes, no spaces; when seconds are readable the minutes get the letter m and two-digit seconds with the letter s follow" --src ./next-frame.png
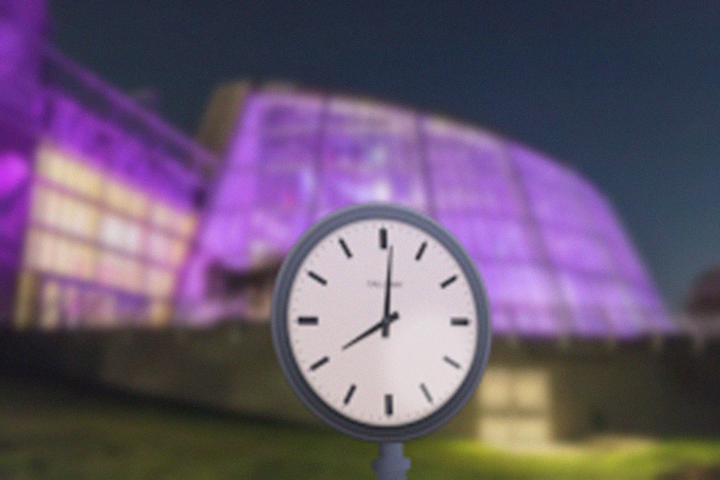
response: 8h01
